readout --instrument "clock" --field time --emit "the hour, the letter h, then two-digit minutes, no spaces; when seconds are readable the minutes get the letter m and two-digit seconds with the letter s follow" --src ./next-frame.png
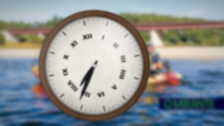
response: 7h36
